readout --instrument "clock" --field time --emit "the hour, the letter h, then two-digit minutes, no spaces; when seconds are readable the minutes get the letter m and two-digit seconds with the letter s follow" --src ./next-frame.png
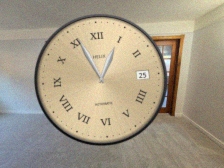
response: 12h56
